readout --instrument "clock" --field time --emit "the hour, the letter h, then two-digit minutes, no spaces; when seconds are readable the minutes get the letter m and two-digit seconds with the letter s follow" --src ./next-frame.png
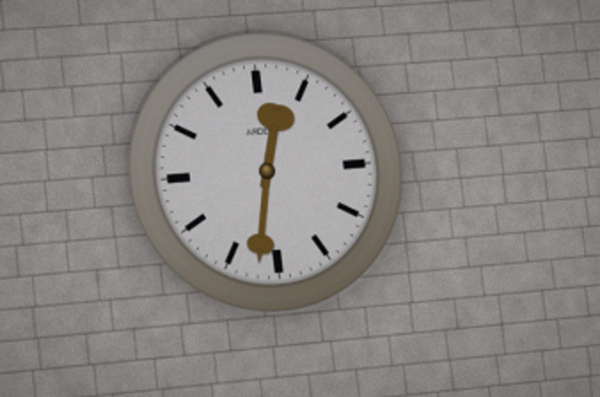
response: 12h32
